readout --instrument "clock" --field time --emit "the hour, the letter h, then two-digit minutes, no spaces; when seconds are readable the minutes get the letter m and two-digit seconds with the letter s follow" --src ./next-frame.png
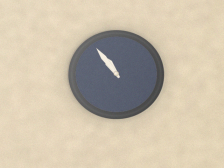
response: 10h54
